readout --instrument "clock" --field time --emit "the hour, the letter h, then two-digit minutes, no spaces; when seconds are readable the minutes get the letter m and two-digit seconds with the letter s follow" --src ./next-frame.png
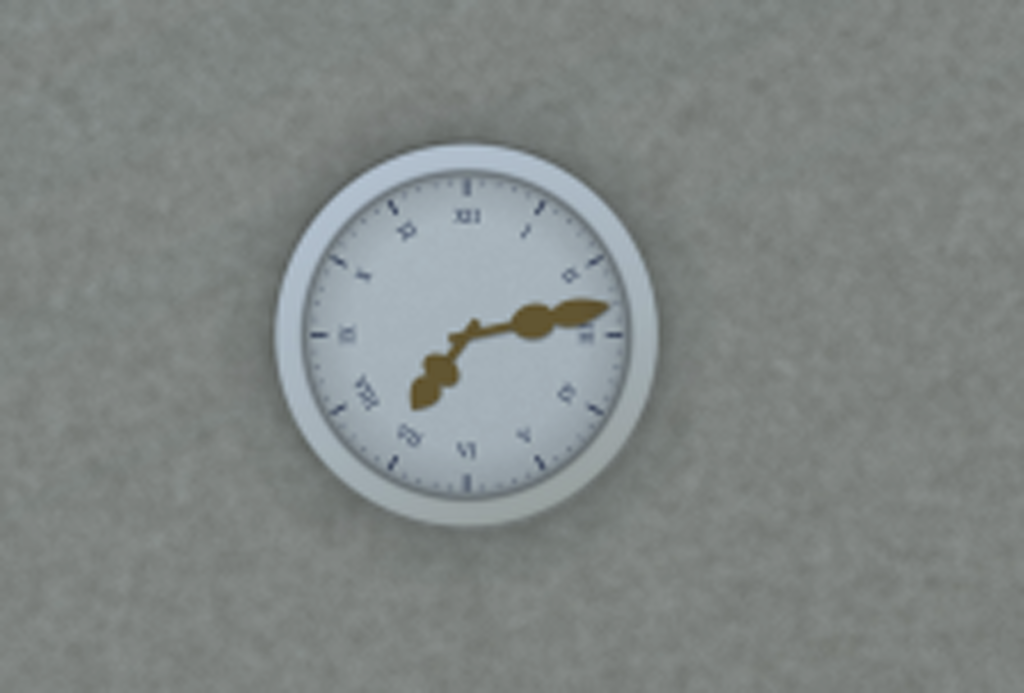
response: 7h13
